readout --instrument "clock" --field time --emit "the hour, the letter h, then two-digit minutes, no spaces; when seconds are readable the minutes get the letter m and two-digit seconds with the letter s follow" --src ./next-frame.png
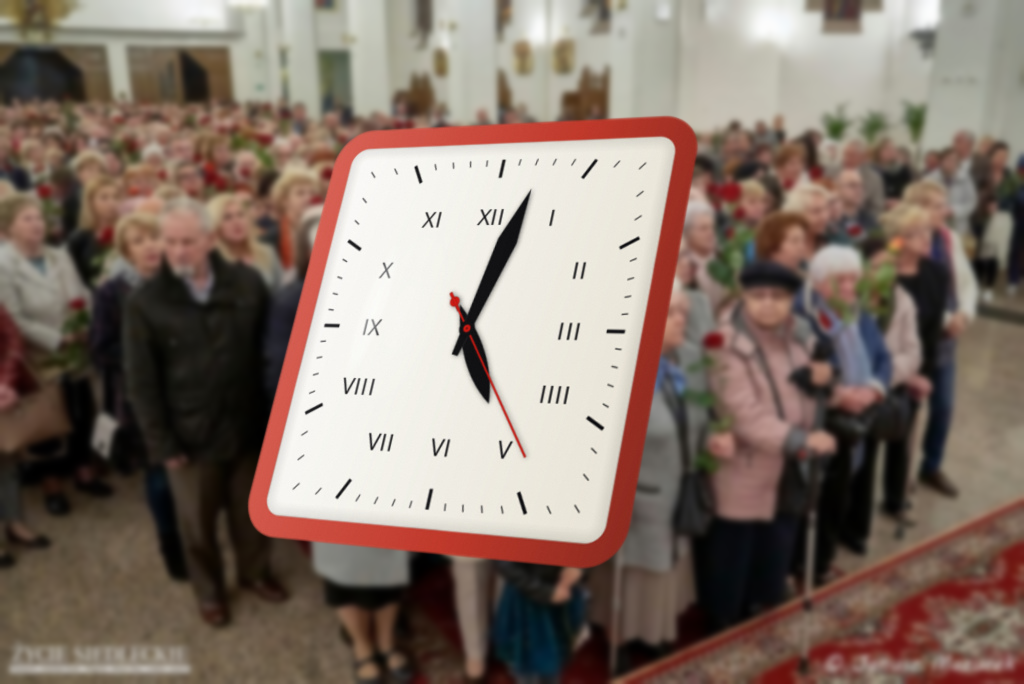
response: 5h02m24s
